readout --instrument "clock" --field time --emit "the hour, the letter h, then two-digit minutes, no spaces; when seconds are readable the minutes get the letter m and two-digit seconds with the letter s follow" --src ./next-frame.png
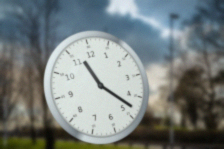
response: 11h23
